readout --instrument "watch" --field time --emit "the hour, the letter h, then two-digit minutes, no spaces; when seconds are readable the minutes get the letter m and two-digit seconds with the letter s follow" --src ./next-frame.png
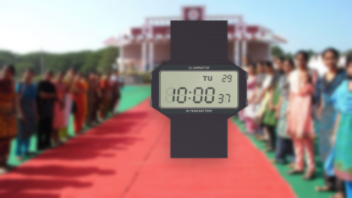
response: 10h00m37s
